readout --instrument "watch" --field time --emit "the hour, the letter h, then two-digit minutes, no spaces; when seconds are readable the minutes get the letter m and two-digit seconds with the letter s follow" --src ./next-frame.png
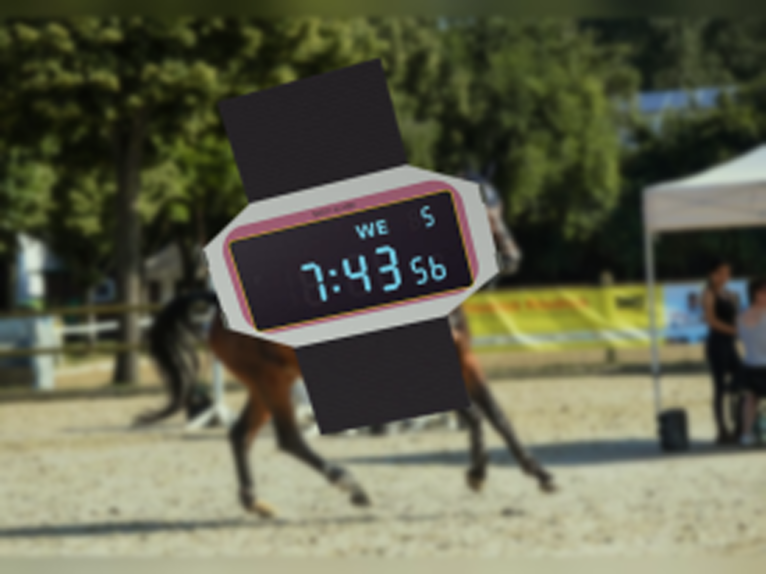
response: 7h43m56s
